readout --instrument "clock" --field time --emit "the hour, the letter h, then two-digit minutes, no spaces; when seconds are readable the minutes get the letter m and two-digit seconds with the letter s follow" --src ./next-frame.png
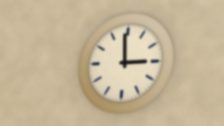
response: 2h59
